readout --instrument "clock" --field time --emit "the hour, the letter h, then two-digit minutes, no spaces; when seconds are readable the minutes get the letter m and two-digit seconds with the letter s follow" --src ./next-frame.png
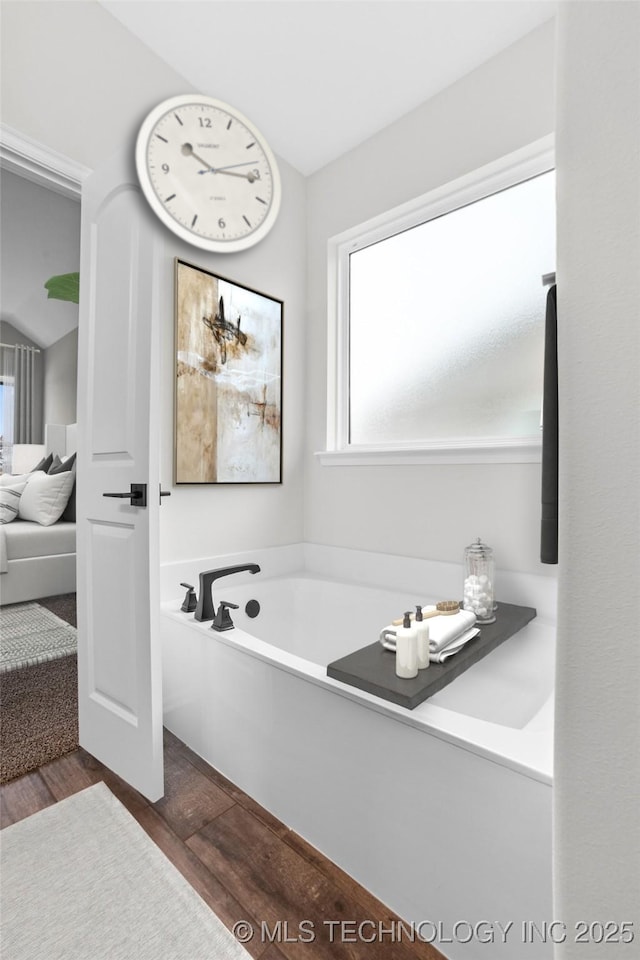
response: 10h16m13s
